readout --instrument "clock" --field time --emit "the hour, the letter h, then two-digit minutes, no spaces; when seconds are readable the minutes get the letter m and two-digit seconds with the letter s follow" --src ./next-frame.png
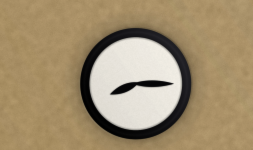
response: 8h15
